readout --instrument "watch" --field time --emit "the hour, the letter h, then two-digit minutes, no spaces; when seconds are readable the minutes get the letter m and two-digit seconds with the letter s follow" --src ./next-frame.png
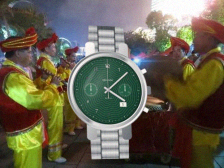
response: 4h08
